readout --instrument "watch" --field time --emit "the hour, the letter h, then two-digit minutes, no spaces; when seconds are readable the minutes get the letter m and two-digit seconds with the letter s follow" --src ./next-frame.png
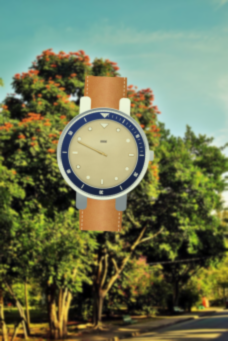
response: 9h49
